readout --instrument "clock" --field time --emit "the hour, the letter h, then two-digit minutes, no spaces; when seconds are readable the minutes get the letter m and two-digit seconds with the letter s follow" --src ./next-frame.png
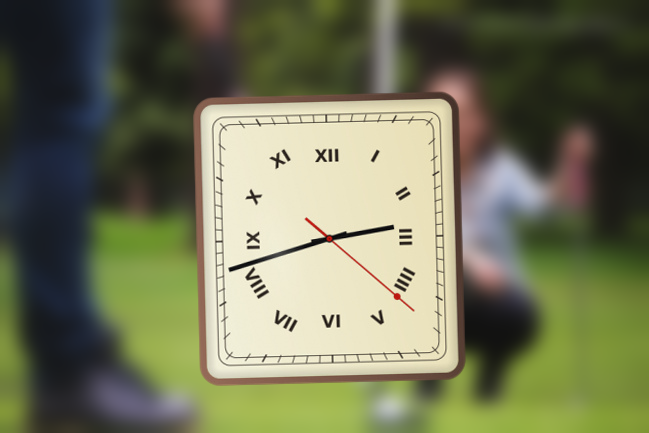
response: 2h42m22s
